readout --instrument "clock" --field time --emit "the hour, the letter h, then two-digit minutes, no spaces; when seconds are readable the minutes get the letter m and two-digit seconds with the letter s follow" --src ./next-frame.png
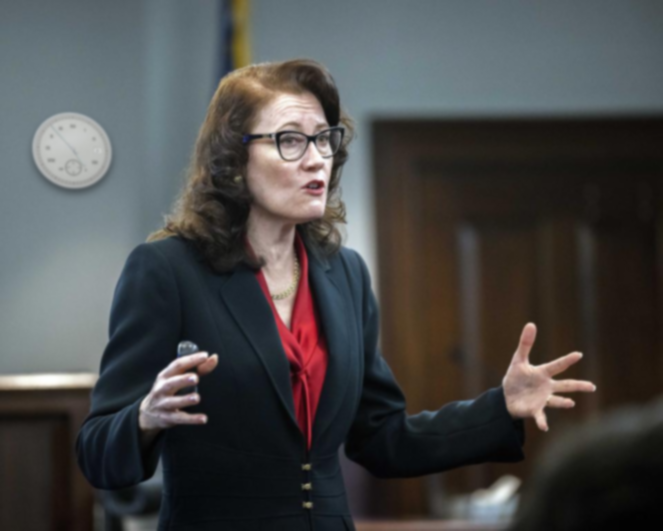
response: 4h53
